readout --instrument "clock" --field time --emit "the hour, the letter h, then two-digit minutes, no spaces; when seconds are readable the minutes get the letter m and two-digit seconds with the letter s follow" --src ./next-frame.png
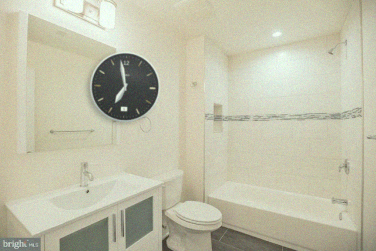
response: 6h58
